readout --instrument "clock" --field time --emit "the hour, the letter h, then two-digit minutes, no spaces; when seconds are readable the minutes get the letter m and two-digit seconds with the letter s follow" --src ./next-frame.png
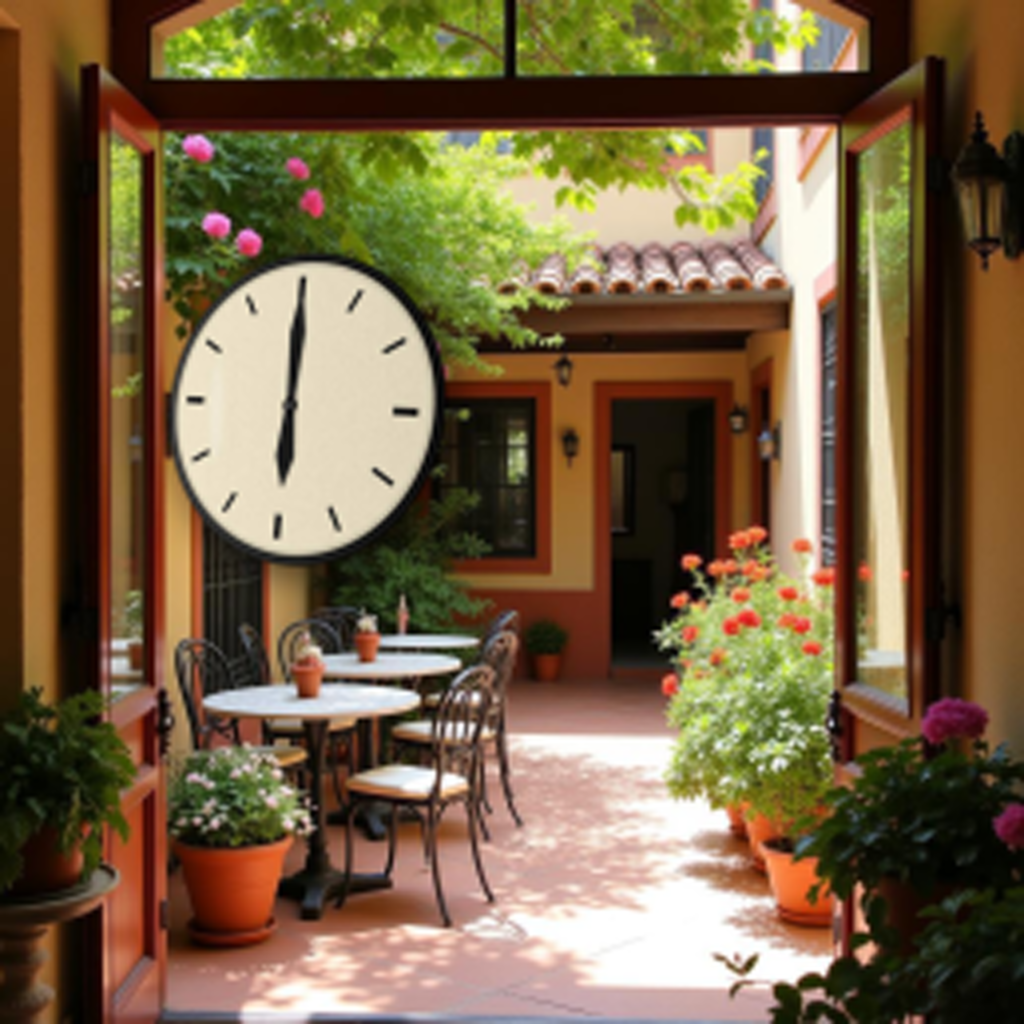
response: 6h00
